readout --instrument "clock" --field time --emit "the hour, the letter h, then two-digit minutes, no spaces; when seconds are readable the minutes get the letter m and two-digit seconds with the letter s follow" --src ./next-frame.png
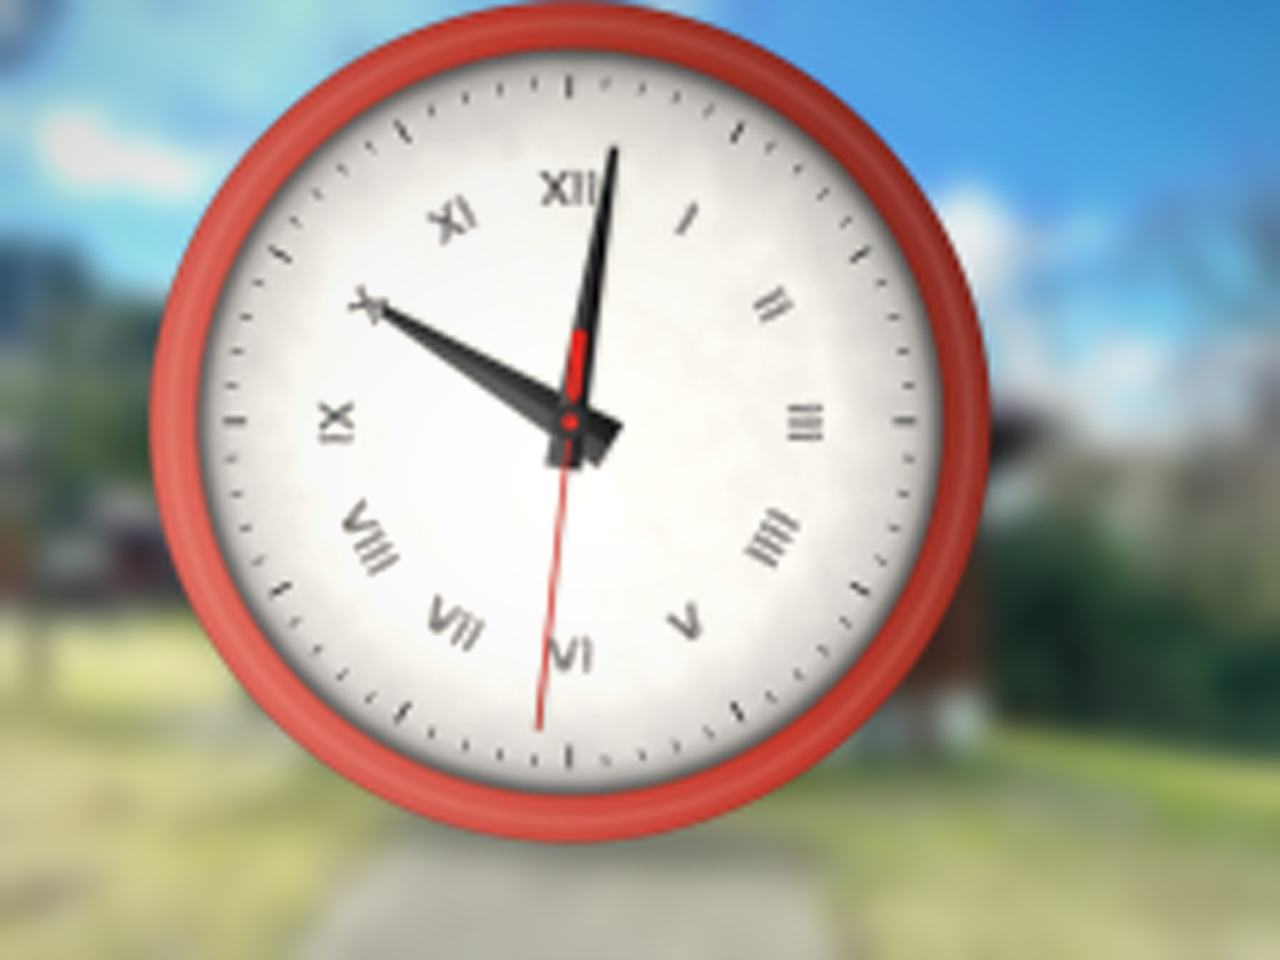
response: 10h01m31s
